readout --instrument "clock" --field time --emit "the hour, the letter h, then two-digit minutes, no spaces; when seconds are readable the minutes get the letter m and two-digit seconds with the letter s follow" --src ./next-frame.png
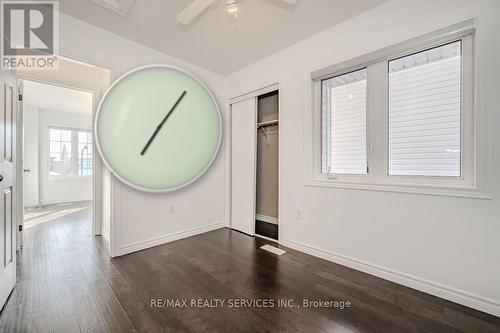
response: 7h06
